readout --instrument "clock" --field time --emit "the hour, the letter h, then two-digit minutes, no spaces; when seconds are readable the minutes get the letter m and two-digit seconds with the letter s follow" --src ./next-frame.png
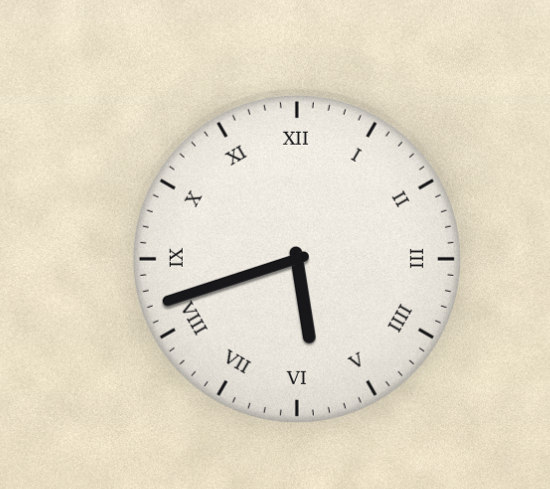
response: 5h42
